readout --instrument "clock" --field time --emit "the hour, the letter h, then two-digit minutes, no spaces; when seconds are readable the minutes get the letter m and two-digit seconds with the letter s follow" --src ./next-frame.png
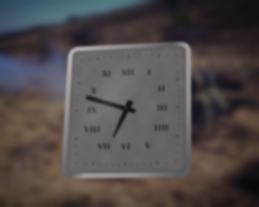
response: 6h48
